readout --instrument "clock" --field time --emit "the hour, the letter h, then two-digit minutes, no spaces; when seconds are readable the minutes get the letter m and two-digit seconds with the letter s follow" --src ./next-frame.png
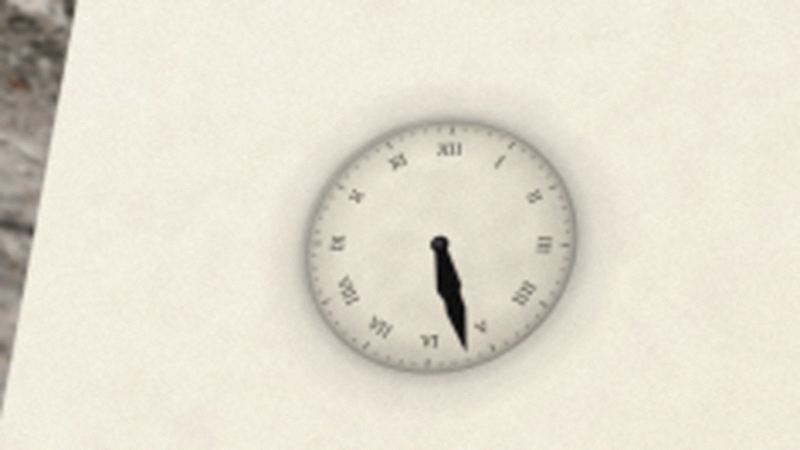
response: 5h27
